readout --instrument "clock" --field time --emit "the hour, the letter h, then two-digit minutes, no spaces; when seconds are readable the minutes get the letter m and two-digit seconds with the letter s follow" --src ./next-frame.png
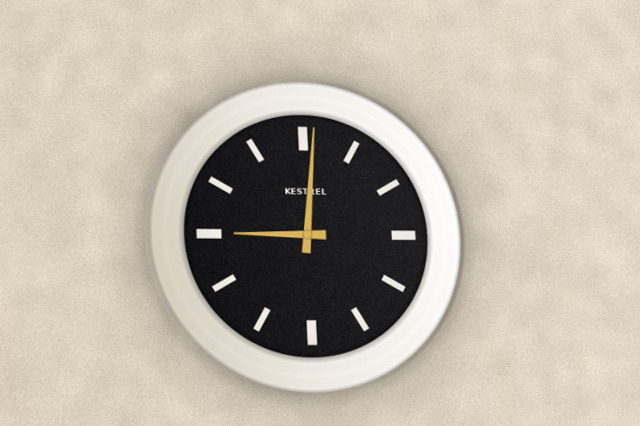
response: 9h01
